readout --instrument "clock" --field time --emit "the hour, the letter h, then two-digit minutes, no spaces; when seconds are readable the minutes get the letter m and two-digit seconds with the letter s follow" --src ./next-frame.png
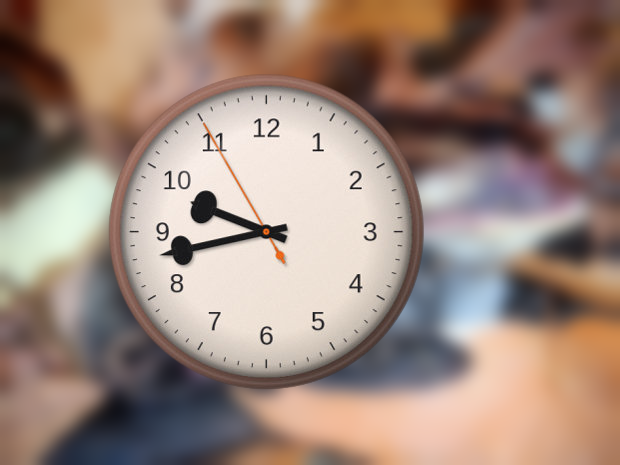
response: 9h42m55s
